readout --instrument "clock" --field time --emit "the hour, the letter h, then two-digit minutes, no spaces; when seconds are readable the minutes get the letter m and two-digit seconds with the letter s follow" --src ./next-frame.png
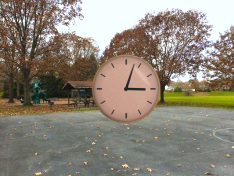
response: 3h03
